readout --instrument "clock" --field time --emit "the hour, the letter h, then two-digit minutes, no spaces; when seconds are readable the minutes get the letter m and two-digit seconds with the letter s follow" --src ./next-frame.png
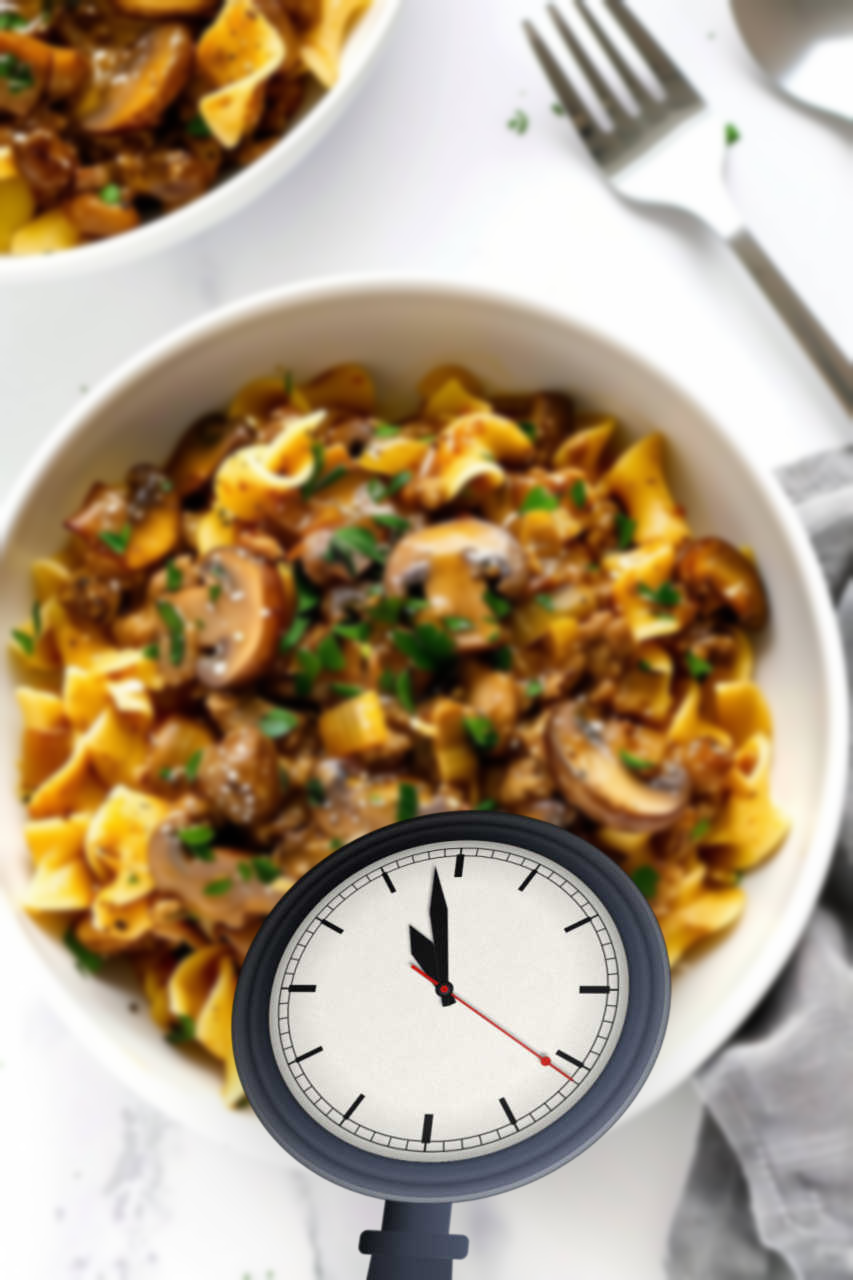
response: 10h58m21s
